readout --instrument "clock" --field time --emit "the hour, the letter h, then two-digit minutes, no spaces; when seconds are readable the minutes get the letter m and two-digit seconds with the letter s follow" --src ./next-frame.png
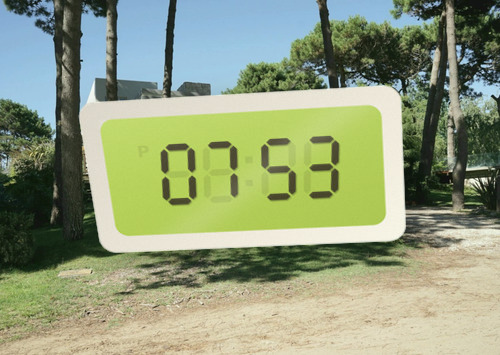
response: 7h53
